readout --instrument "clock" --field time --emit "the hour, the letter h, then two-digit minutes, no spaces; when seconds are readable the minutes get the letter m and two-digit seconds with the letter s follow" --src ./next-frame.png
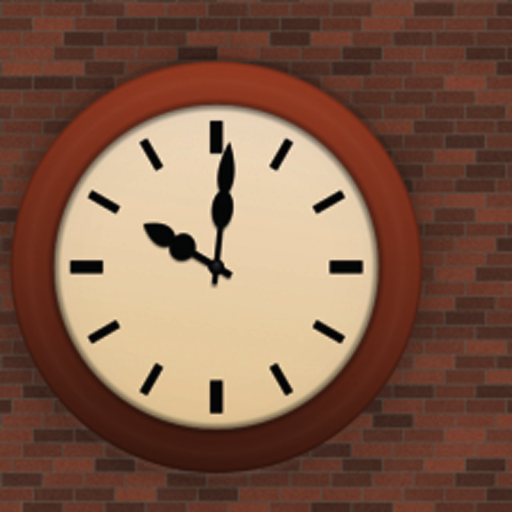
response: 10h01
